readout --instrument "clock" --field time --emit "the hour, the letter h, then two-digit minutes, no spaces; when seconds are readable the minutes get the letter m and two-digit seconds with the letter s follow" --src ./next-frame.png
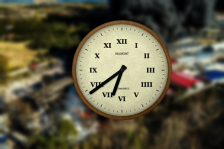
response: 6h39
